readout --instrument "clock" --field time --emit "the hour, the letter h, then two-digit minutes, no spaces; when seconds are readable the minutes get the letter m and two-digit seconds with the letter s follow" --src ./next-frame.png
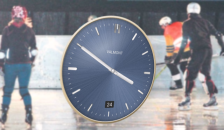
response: 3h50
